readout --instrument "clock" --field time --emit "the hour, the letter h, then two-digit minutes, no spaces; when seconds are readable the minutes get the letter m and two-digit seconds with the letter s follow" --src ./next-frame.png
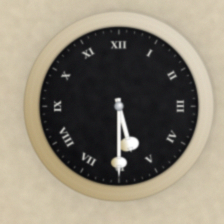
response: 5h30
